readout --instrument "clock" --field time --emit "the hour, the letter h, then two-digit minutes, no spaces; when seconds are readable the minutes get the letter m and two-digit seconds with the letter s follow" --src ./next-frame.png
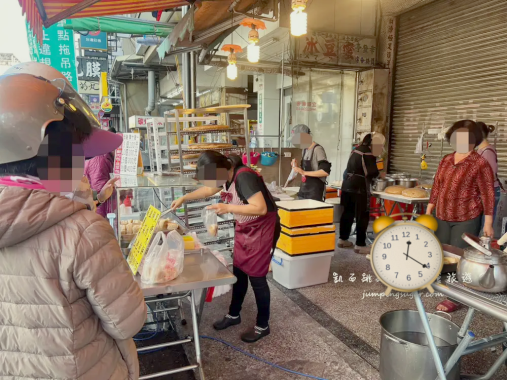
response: 12h21
